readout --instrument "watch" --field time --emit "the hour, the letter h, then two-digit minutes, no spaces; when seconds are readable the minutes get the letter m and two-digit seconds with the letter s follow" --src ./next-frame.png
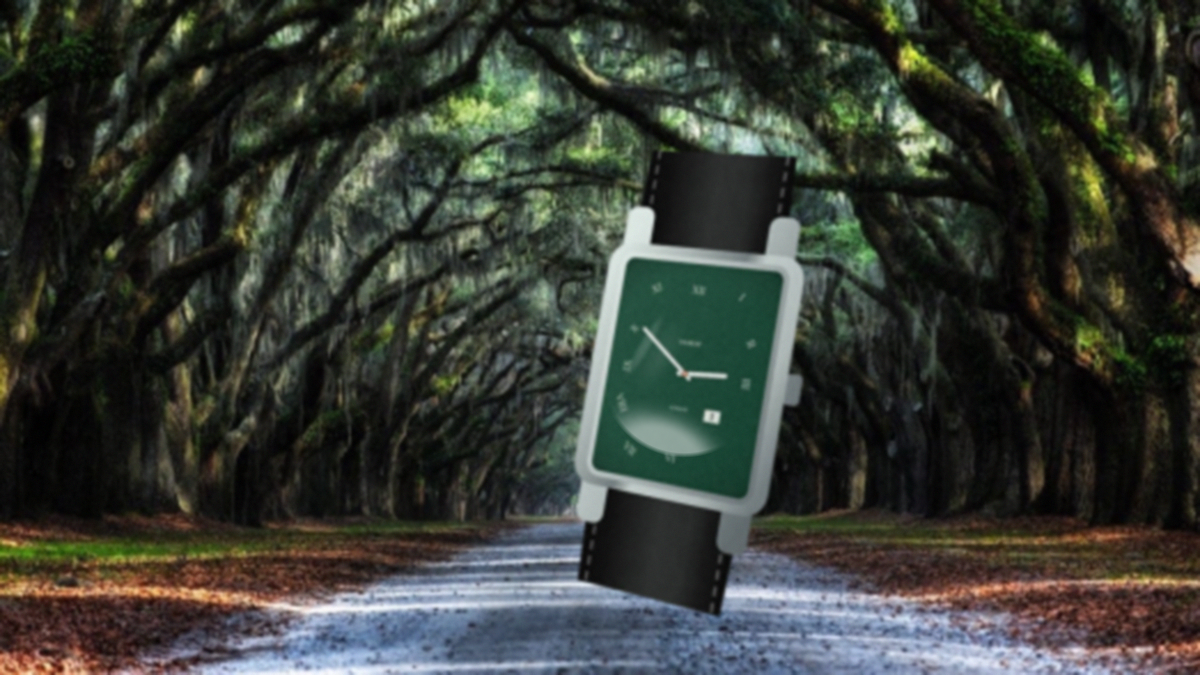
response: 2h51
